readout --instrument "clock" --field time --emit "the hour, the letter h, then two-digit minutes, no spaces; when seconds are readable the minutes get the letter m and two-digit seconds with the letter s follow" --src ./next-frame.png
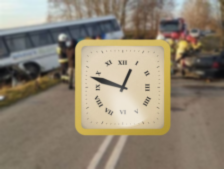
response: 12h48
